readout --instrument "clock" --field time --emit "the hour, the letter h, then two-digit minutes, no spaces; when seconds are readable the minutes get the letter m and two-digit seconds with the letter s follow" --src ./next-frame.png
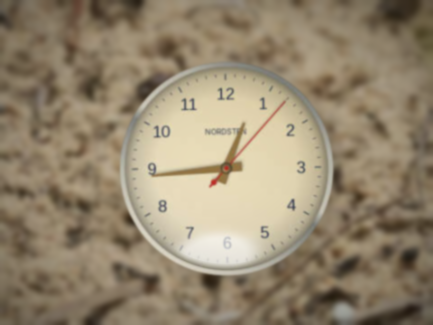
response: 12h44m07s
